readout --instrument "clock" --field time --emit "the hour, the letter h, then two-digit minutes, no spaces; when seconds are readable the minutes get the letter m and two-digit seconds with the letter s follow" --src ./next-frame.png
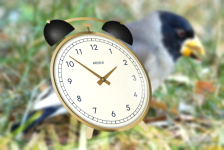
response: 1h52
